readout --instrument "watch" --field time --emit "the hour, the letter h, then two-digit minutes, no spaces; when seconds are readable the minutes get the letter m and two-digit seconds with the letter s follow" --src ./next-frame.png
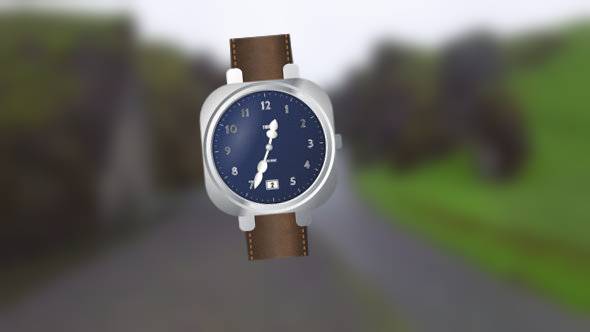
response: 12h34
